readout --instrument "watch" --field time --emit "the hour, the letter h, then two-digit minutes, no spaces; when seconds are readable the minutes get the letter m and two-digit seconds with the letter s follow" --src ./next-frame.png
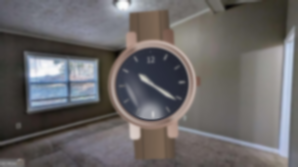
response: 10h21
